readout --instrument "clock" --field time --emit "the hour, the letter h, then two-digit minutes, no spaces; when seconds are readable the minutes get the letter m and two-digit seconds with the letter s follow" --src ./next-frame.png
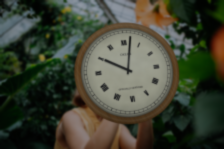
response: 10h02
